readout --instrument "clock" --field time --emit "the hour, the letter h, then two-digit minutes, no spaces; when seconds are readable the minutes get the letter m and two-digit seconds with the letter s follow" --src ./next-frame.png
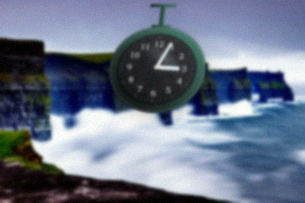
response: 3h04
